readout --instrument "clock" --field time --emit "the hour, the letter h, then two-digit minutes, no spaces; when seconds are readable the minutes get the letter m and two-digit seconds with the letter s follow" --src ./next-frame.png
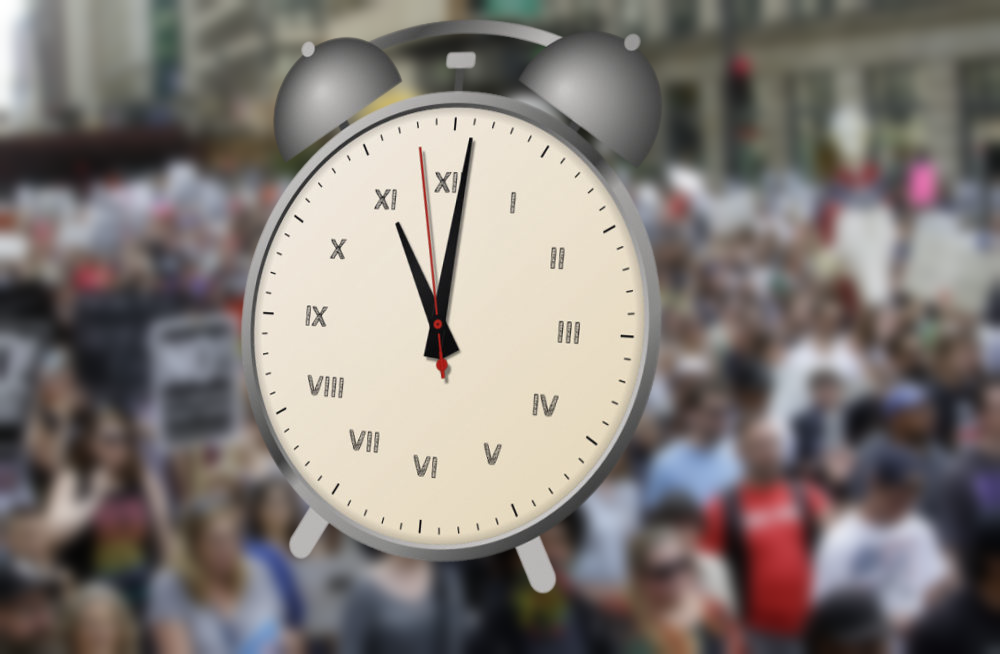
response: 11h00m58s
